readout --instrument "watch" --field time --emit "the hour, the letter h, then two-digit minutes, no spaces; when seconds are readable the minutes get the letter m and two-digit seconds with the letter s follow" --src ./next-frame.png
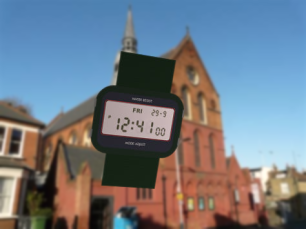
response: 12h41m00s
